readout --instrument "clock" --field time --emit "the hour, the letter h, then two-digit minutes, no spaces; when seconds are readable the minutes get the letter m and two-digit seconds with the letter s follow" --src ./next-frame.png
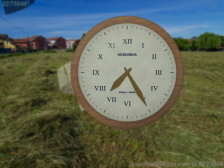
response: 7h25
